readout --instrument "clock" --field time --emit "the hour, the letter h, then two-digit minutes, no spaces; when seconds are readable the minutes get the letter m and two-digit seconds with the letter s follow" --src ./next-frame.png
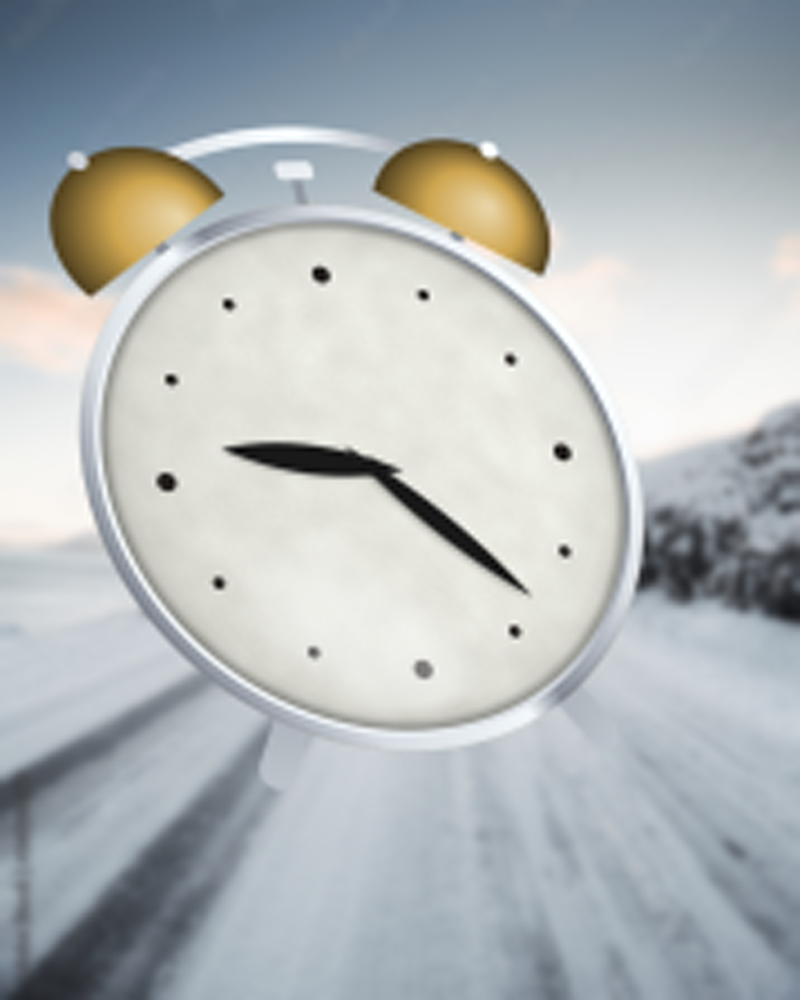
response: 9h23
